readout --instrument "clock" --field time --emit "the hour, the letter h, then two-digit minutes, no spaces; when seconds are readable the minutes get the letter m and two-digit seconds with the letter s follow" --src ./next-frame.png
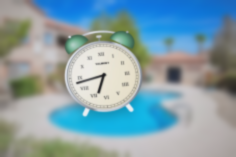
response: 6h43
